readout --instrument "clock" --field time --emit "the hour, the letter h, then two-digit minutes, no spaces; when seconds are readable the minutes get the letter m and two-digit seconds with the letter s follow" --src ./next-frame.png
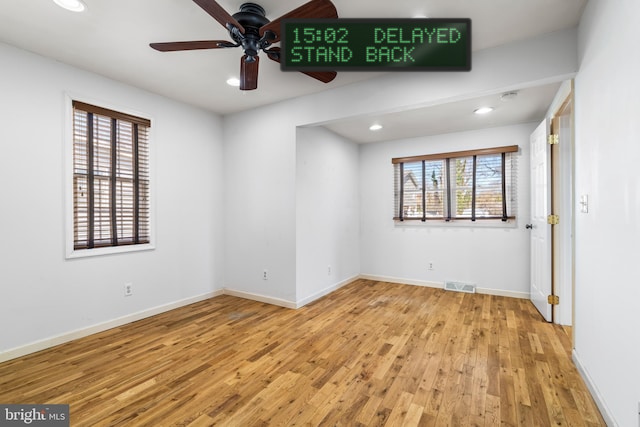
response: 15h02
